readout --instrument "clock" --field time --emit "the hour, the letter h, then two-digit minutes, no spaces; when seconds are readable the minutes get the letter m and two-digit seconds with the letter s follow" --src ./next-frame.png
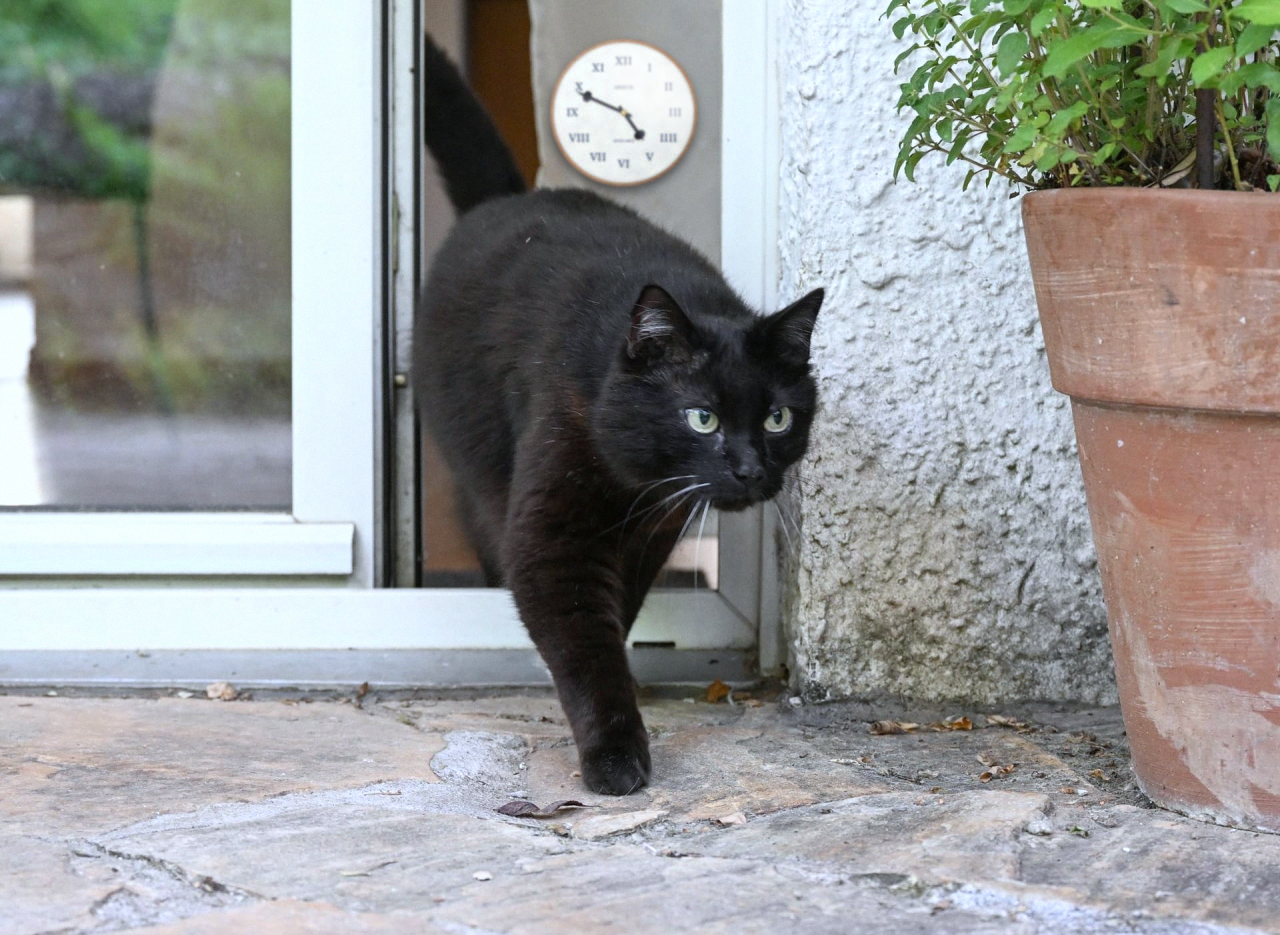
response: 4h49
